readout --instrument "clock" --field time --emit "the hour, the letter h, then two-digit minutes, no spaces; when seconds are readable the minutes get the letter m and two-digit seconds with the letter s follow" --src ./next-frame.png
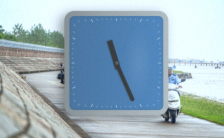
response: 11h26
